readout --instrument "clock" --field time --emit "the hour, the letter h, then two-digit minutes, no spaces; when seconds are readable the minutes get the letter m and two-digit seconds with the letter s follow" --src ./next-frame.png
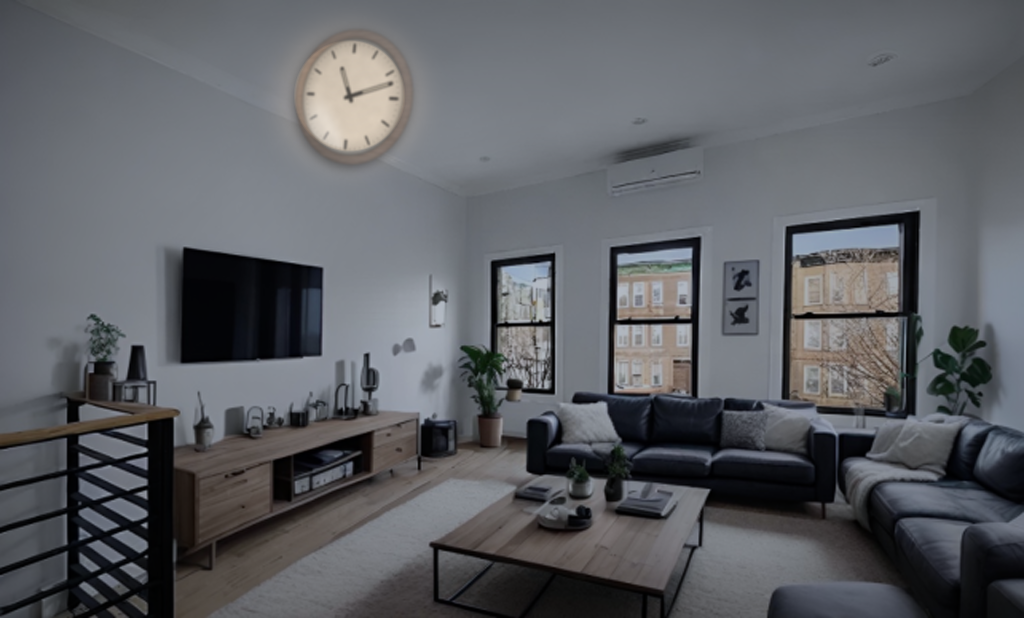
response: 11h12
